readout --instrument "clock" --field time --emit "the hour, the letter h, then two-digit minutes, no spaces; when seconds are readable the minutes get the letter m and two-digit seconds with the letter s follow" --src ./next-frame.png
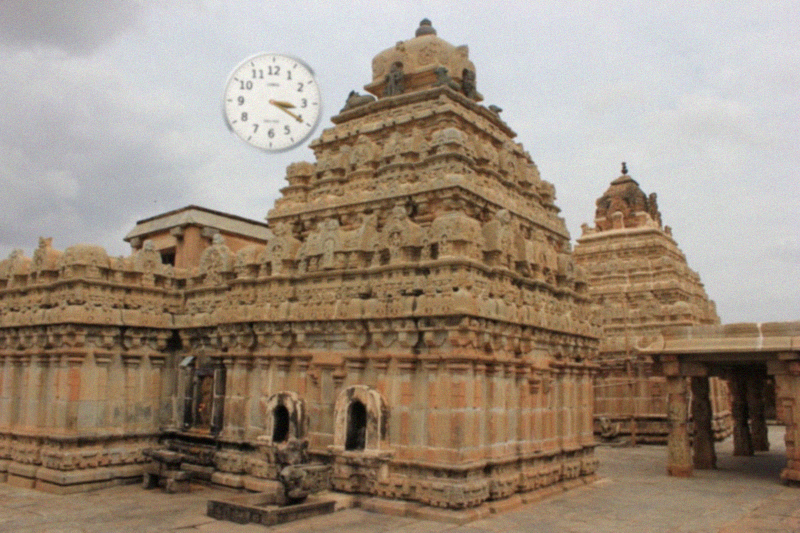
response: 3h20
